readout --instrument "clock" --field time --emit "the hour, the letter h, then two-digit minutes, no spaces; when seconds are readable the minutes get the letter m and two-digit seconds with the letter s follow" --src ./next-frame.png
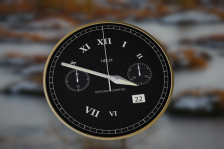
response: 3h49
